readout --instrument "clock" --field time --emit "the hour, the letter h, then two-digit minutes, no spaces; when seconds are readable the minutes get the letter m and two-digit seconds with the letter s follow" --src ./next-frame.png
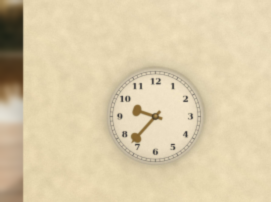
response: 9h37
